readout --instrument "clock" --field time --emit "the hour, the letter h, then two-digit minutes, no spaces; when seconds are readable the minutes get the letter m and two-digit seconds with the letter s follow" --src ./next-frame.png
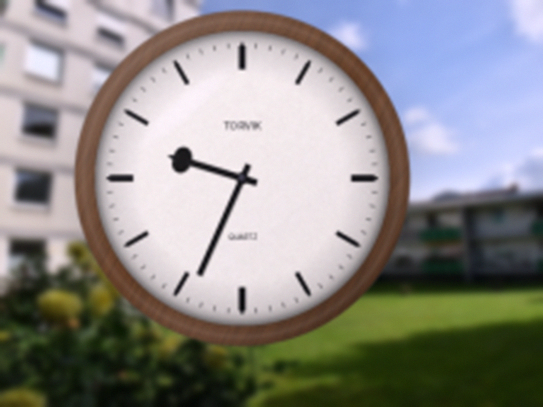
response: 9h34
